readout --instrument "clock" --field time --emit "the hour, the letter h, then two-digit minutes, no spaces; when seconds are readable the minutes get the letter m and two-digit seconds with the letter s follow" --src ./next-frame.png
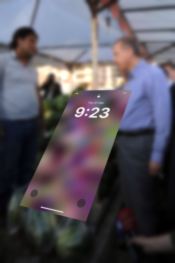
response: 9h23
